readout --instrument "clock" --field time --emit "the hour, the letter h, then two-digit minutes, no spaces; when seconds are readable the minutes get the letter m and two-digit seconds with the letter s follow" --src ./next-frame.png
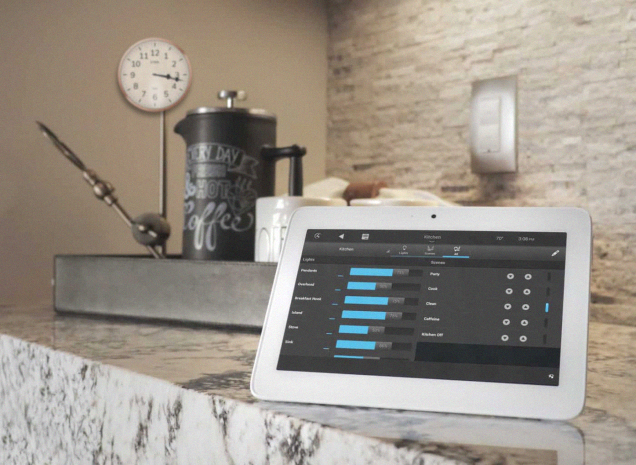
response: 3h17
